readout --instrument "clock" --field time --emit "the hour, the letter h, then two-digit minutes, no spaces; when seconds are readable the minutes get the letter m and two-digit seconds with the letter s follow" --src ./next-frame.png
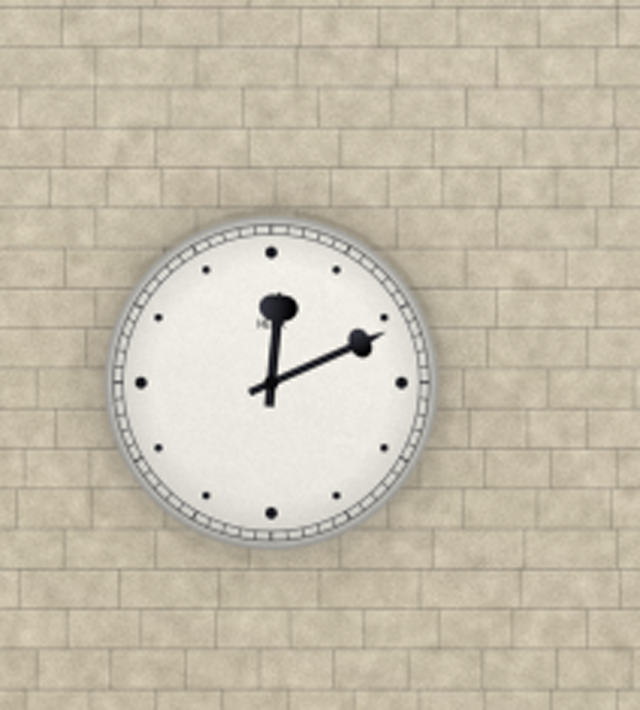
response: 12h11
